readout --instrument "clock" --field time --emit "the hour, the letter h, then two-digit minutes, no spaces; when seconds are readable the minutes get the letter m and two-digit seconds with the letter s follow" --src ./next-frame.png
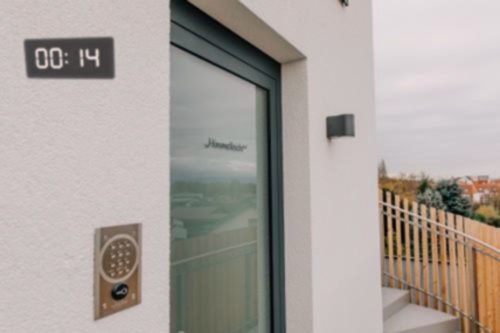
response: 0h14
